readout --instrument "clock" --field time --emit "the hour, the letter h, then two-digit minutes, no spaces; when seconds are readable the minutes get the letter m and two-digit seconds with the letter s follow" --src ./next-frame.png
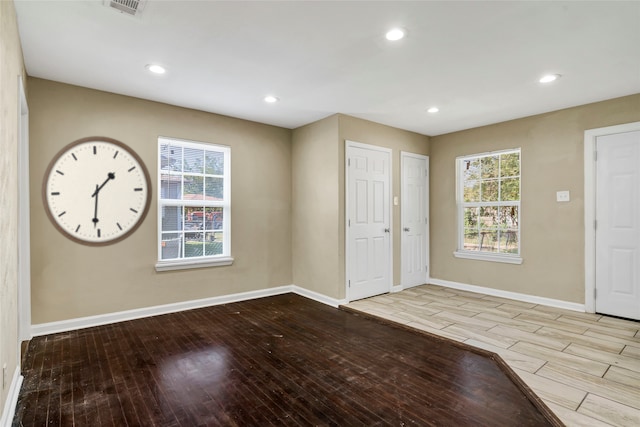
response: 1h31
